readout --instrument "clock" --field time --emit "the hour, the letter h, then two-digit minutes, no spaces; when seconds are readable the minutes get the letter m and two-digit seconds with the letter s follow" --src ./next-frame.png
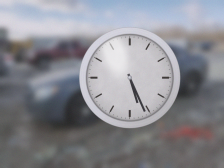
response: 5h26
